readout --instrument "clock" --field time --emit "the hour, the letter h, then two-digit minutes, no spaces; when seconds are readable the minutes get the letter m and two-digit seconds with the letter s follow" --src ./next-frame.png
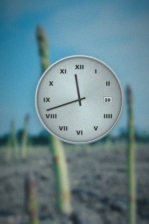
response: 11h42
